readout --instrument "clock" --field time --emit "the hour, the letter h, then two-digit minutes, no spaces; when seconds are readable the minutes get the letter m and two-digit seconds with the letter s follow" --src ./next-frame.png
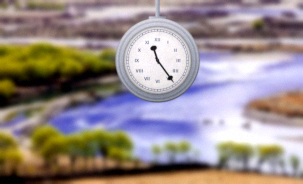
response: 11h24
